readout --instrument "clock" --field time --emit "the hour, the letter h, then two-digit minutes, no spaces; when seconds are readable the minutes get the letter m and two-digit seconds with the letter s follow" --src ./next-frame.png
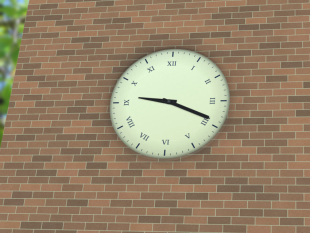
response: 9h19
